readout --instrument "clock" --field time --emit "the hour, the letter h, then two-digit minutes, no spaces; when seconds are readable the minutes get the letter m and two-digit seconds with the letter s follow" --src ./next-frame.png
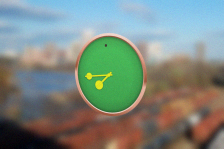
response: 7h45
